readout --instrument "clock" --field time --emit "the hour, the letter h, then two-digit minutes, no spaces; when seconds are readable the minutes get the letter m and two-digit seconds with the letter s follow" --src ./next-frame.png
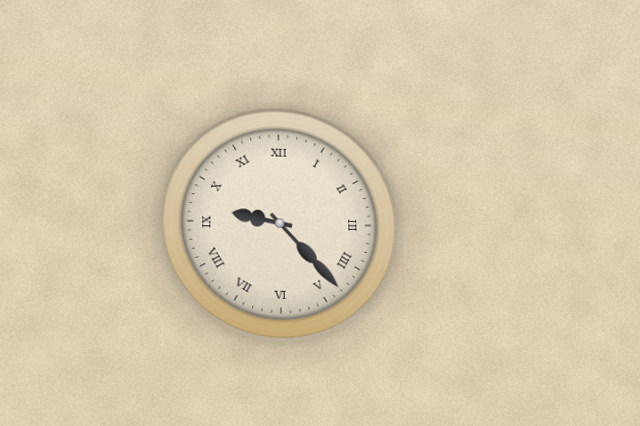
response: 9h23
